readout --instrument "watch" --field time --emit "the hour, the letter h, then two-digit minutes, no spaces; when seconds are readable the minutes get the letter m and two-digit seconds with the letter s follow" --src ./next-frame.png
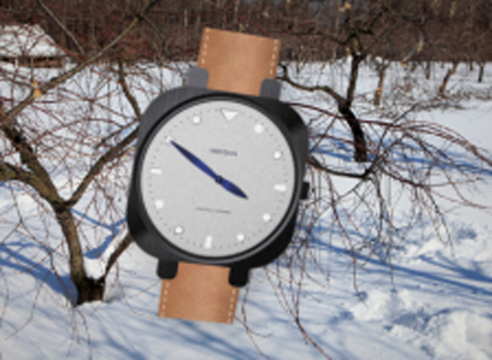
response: 3h50
